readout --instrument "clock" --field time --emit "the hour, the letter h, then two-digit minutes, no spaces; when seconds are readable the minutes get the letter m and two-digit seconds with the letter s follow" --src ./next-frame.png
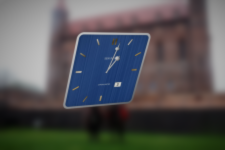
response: 1h02
